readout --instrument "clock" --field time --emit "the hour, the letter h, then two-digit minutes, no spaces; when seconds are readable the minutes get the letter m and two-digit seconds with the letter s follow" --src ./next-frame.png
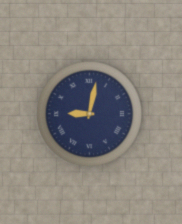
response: 9h02
